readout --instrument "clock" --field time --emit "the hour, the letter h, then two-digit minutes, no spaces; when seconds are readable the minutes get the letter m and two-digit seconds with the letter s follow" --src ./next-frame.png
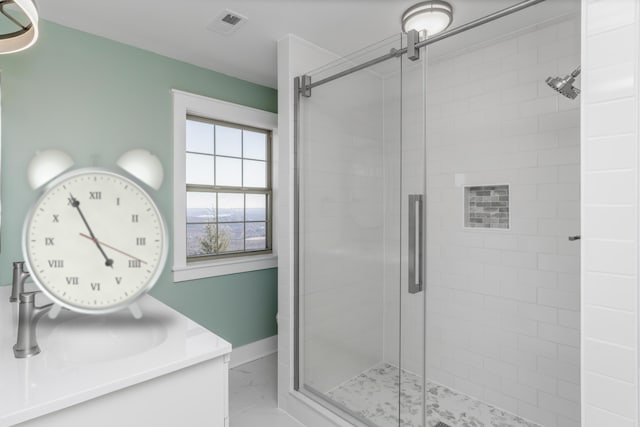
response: 4h55m19s
